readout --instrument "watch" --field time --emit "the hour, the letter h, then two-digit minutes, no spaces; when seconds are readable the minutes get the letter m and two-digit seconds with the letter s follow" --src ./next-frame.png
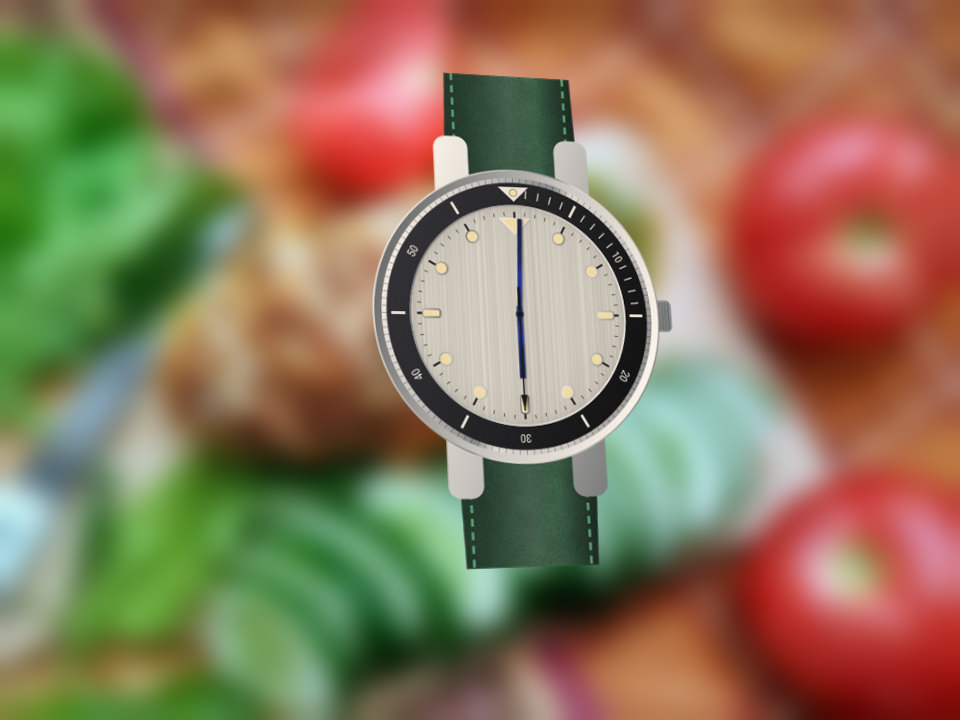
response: 6h00m30s
